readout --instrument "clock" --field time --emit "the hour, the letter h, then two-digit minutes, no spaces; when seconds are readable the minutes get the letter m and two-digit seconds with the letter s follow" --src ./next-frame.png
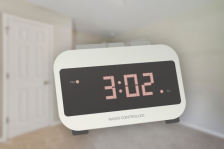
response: 3h02
